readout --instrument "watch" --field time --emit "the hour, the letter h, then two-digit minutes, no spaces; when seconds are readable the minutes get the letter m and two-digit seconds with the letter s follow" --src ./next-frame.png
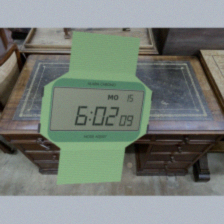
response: 6h02m09s
